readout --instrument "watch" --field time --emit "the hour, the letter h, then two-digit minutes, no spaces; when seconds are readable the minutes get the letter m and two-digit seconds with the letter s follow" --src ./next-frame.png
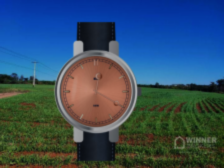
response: 12h20
